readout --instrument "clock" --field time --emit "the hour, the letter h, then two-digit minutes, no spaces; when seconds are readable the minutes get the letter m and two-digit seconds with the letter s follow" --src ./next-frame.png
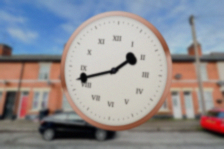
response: 1h42
